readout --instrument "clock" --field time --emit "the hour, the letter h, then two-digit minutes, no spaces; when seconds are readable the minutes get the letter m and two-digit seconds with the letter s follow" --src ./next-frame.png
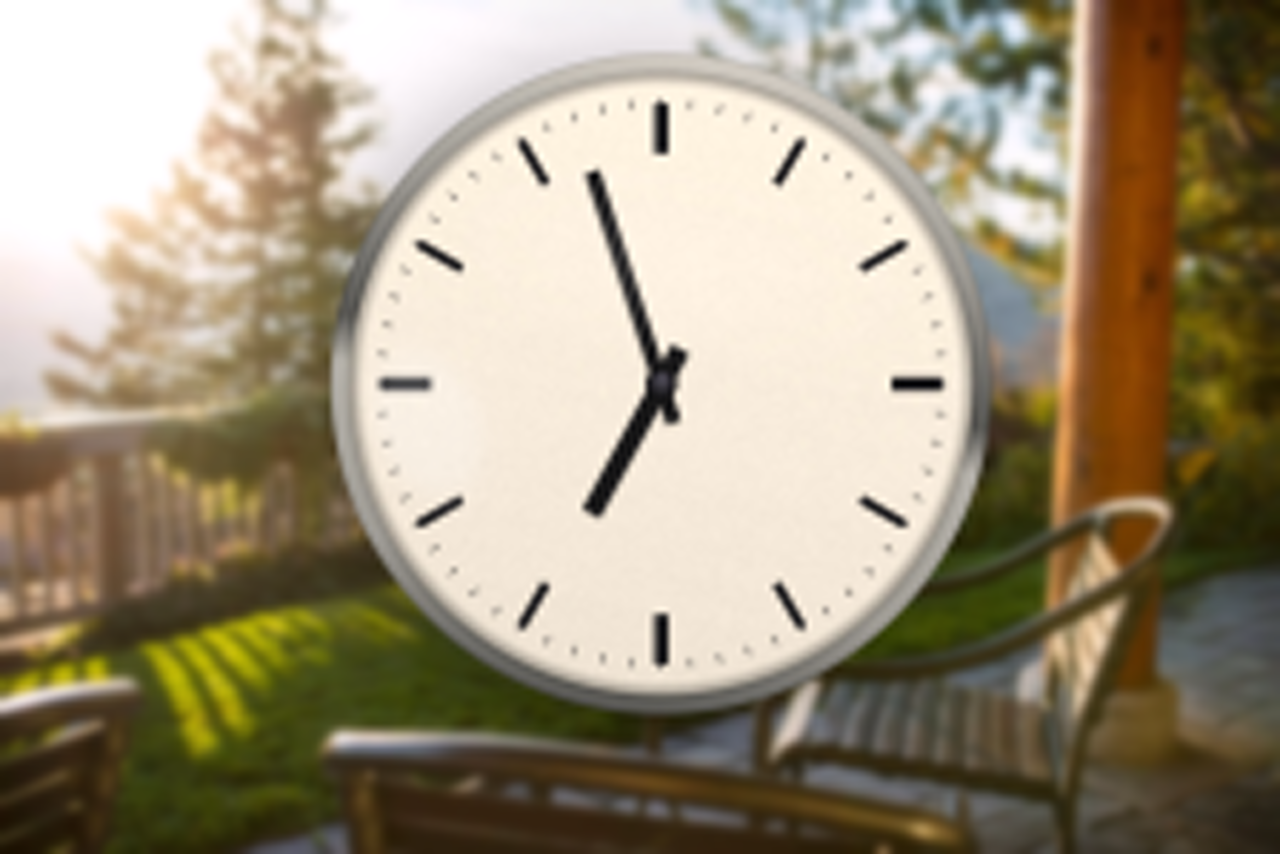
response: 6h57
